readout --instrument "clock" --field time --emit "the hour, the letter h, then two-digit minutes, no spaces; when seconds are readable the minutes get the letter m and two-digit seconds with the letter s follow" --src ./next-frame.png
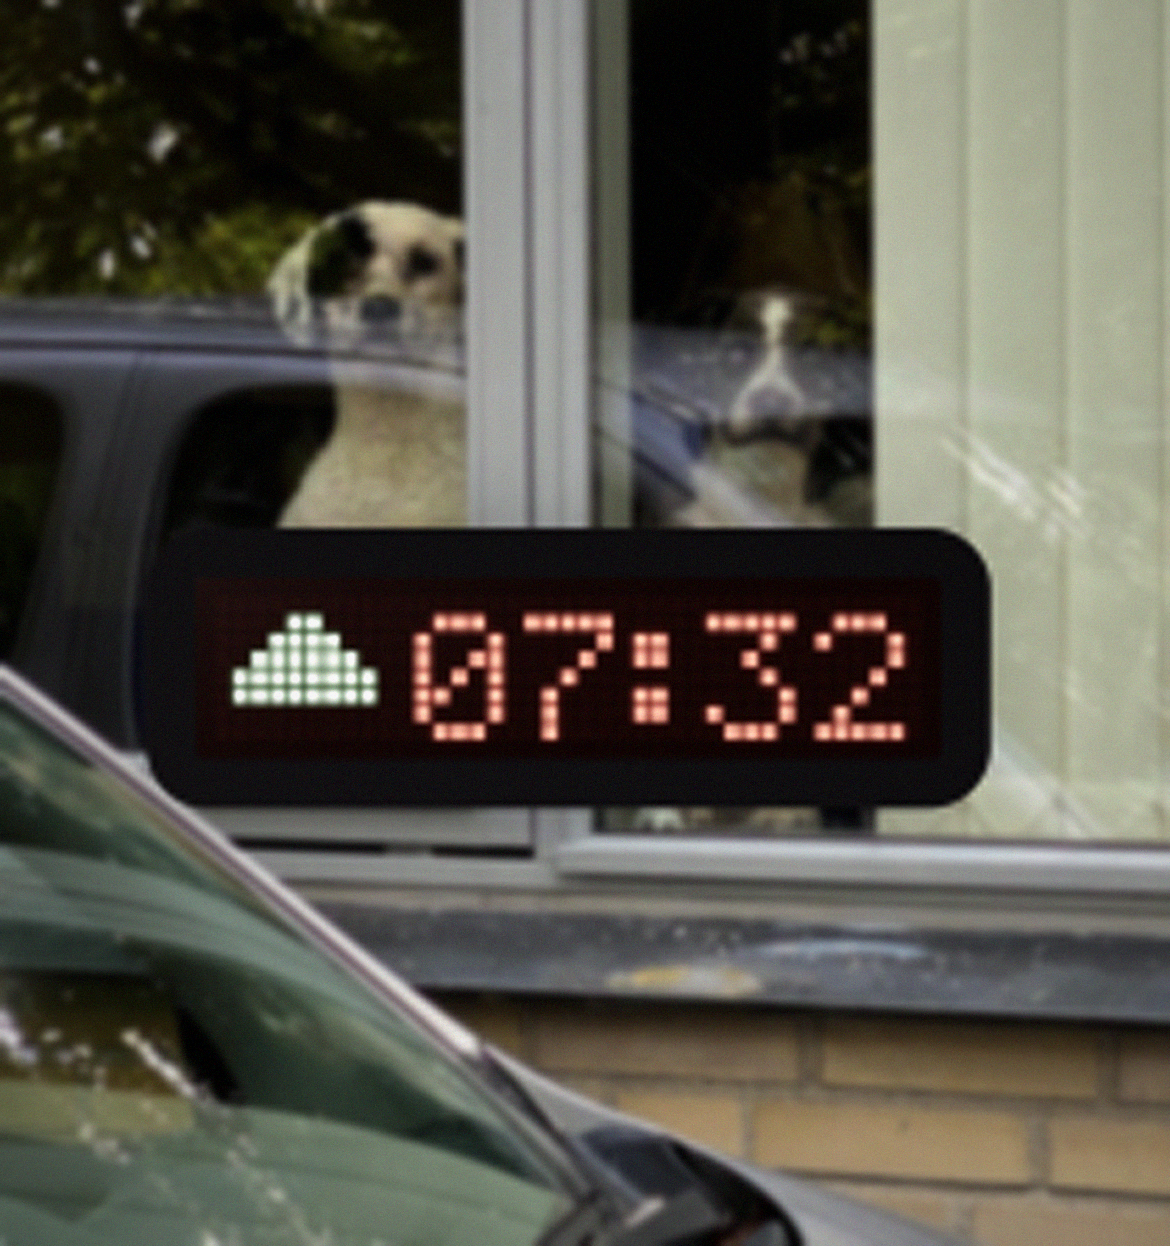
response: 7h32
